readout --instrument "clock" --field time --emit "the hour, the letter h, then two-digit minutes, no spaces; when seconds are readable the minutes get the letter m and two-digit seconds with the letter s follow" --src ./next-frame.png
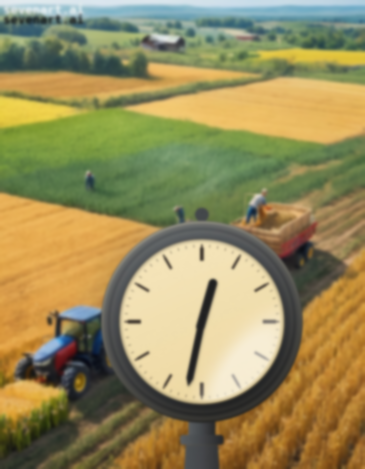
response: 12h32
